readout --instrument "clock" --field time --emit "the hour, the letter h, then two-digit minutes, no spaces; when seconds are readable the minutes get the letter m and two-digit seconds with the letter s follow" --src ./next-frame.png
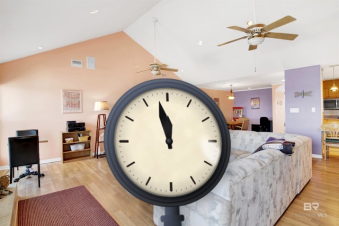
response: 11h58
